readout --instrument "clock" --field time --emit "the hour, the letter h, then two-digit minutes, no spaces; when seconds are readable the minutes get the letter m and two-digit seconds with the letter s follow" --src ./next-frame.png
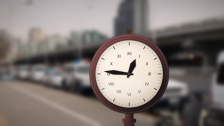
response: 12h46
